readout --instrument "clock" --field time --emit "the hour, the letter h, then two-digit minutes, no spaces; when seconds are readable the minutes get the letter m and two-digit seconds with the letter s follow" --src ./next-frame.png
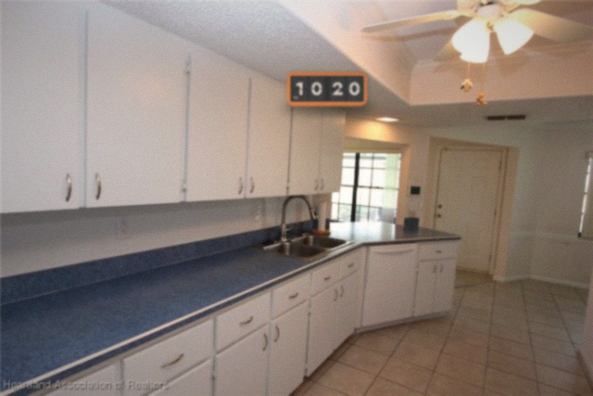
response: 10h20
